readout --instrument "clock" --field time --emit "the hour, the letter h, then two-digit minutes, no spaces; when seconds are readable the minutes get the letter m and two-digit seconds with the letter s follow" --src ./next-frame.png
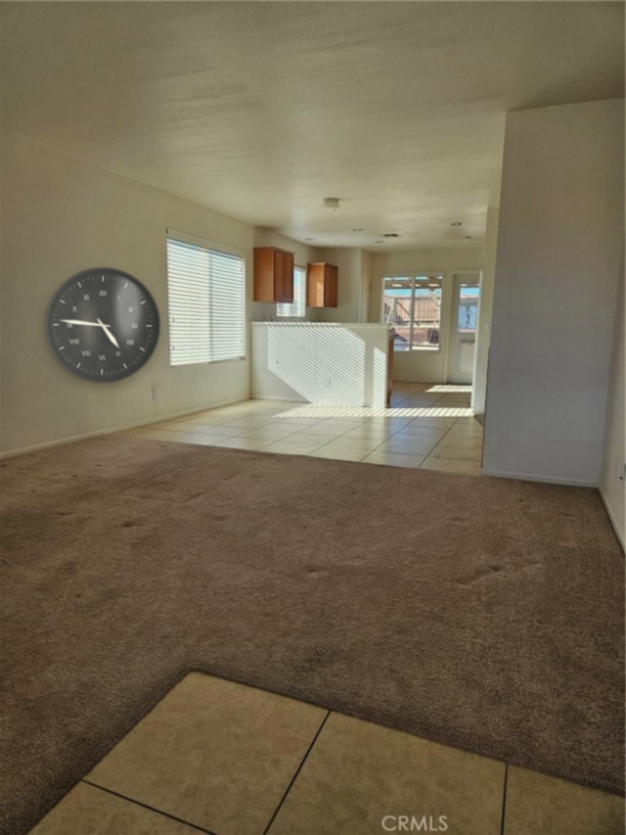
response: 4h46
